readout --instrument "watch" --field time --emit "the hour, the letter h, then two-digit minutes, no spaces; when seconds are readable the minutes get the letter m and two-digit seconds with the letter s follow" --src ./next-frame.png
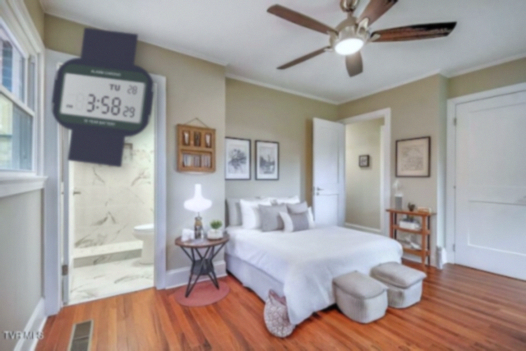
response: 3h58
